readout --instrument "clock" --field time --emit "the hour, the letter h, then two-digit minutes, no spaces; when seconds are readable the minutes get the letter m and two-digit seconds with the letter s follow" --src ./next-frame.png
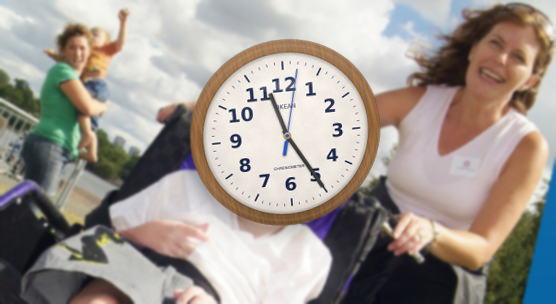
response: 11h25m02s
